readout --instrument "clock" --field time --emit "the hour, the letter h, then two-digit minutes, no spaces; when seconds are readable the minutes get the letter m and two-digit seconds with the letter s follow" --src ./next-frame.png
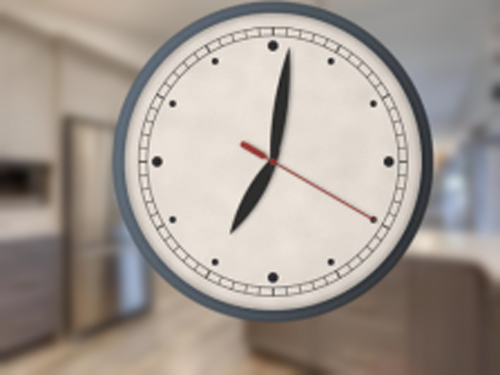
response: 7h01m20s
